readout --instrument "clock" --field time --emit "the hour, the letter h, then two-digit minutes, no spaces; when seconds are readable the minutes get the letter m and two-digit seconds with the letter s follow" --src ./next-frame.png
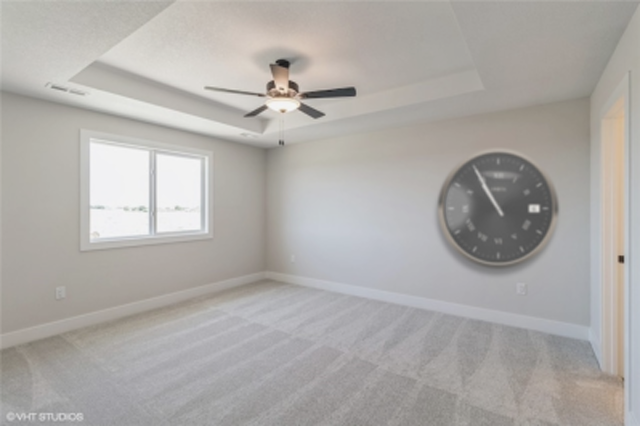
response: 10h55
